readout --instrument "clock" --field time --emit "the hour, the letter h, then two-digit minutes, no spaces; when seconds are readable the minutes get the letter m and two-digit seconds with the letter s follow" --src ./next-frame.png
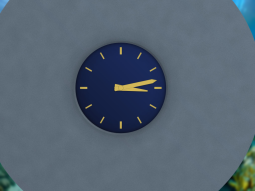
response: 3h13
